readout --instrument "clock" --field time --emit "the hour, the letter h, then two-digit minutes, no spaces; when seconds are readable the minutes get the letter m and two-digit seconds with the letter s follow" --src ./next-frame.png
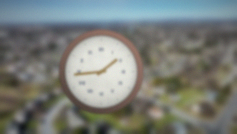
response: 1h44
